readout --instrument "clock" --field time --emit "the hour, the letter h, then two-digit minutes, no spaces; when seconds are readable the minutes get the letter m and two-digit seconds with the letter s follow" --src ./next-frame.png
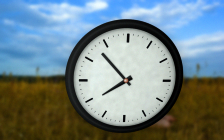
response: 7h53
